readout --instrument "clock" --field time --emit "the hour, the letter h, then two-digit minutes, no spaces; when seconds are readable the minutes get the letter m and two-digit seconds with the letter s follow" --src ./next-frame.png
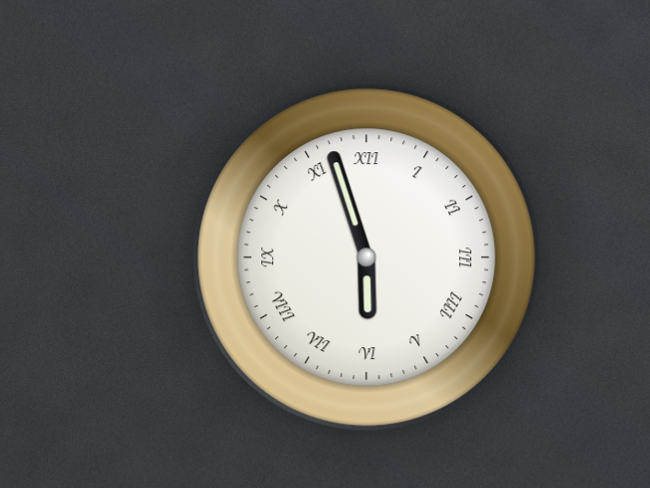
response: 5h57
